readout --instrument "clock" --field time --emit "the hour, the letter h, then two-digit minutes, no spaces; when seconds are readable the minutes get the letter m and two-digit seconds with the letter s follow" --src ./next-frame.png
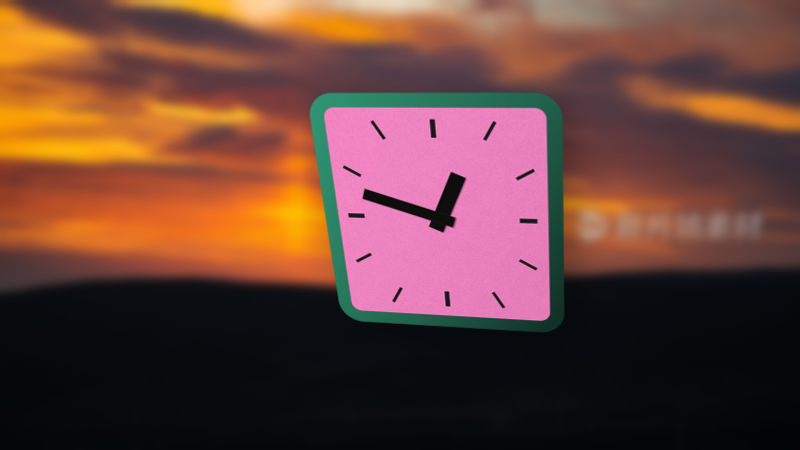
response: 12h48
